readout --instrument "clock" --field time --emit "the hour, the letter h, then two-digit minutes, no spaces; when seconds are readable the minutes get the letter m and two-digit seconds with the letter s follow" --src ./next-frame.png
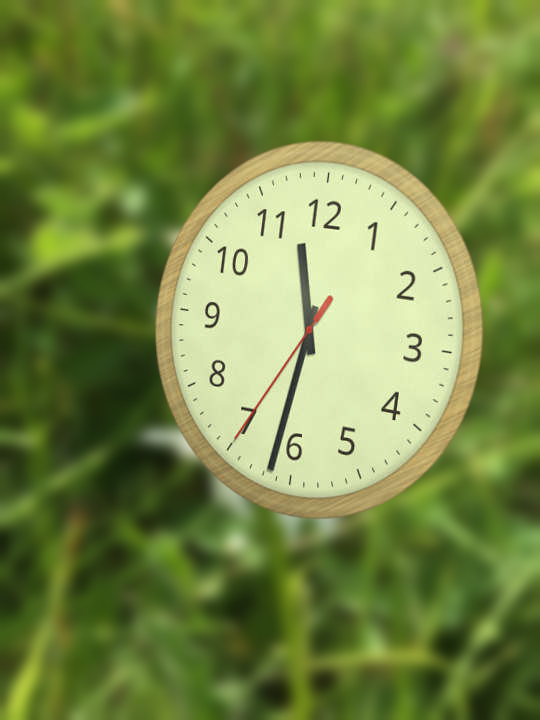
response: 11h31m35s
